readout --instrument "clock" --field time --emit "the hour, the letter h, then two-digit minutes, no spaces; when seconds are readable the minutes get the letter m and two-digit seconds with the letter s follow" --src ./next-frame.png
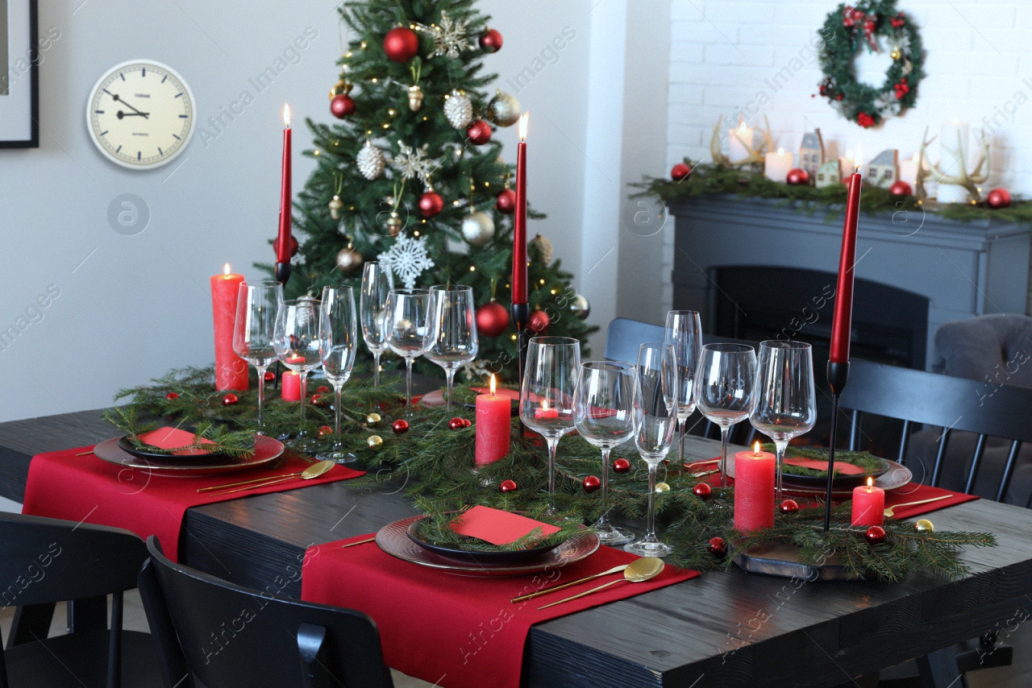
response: 8h50
